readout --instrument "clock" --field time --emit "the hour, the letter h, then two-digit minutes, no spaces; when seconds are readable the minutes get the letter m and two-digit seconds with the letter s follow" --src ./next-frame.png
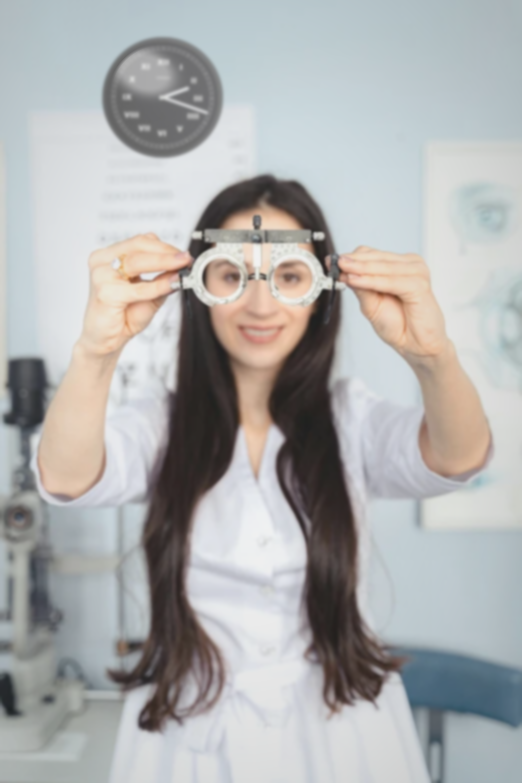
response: 2h18
